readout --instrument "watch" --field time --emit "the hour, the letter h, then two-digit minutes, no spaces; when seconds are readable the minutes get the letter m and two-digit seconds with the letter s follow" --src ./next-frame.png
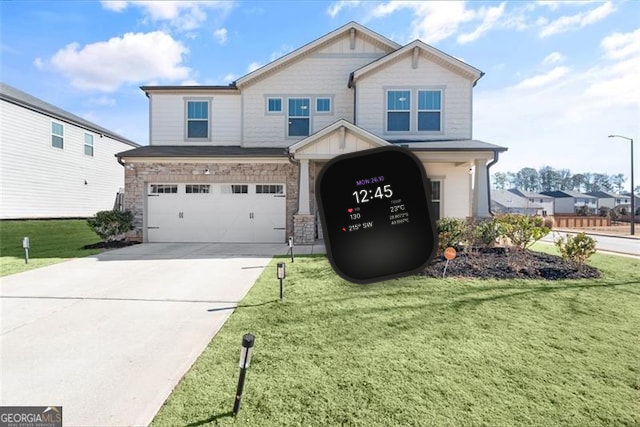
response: 12h45
